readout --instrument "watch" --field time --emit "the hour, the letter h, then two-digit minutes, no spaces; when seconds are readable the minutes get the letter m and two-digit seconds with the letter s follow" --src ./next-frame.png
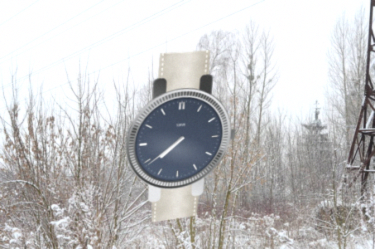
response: 7h39
